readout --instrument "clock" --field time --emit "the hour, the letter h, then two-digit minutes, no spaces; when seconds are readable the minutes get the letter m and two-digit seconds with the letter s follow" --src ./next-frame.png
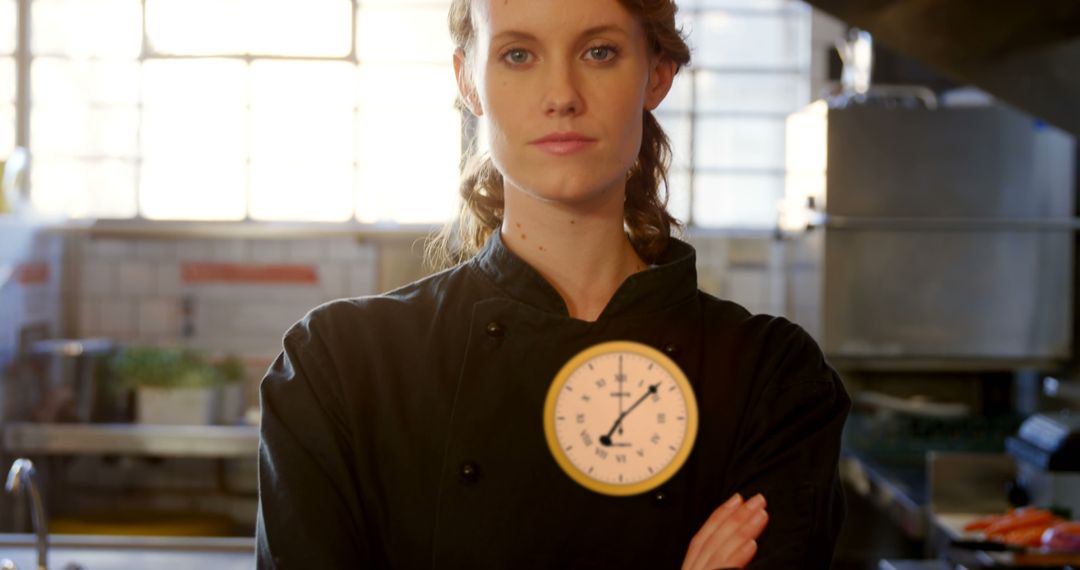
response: 7h08m00s
